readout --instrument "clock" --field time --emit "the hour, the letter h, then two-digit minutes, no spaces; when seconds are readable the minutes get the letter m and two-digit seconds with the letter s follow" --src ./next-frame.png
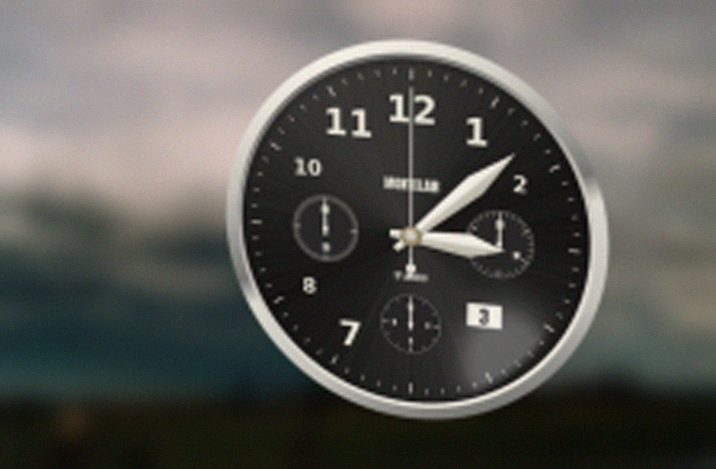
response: 3h08
